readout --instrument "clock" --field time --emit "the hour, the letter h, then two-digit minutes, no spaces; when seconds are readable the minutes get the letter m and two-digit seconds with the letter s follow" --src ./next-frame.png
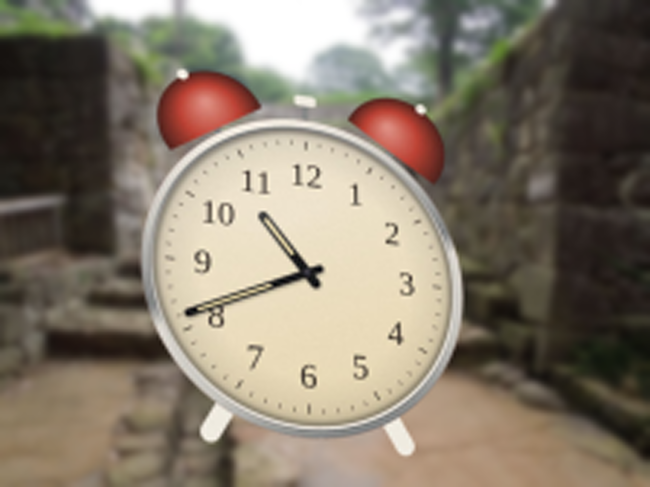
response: 10h41
